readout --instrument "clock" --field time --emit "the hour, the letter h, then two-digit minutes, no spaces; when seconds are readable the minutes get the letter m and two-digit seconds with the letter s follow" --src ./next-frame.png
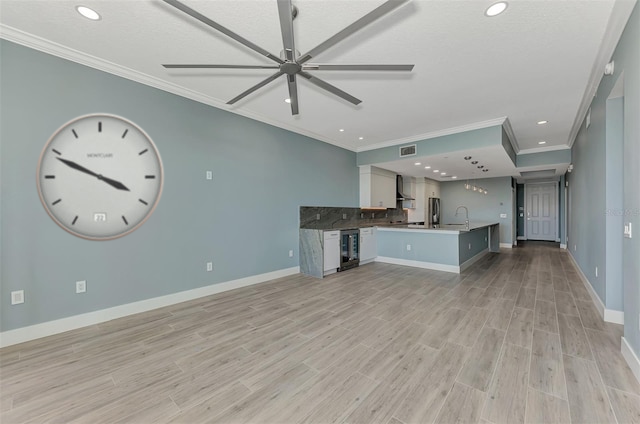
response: 3h49
